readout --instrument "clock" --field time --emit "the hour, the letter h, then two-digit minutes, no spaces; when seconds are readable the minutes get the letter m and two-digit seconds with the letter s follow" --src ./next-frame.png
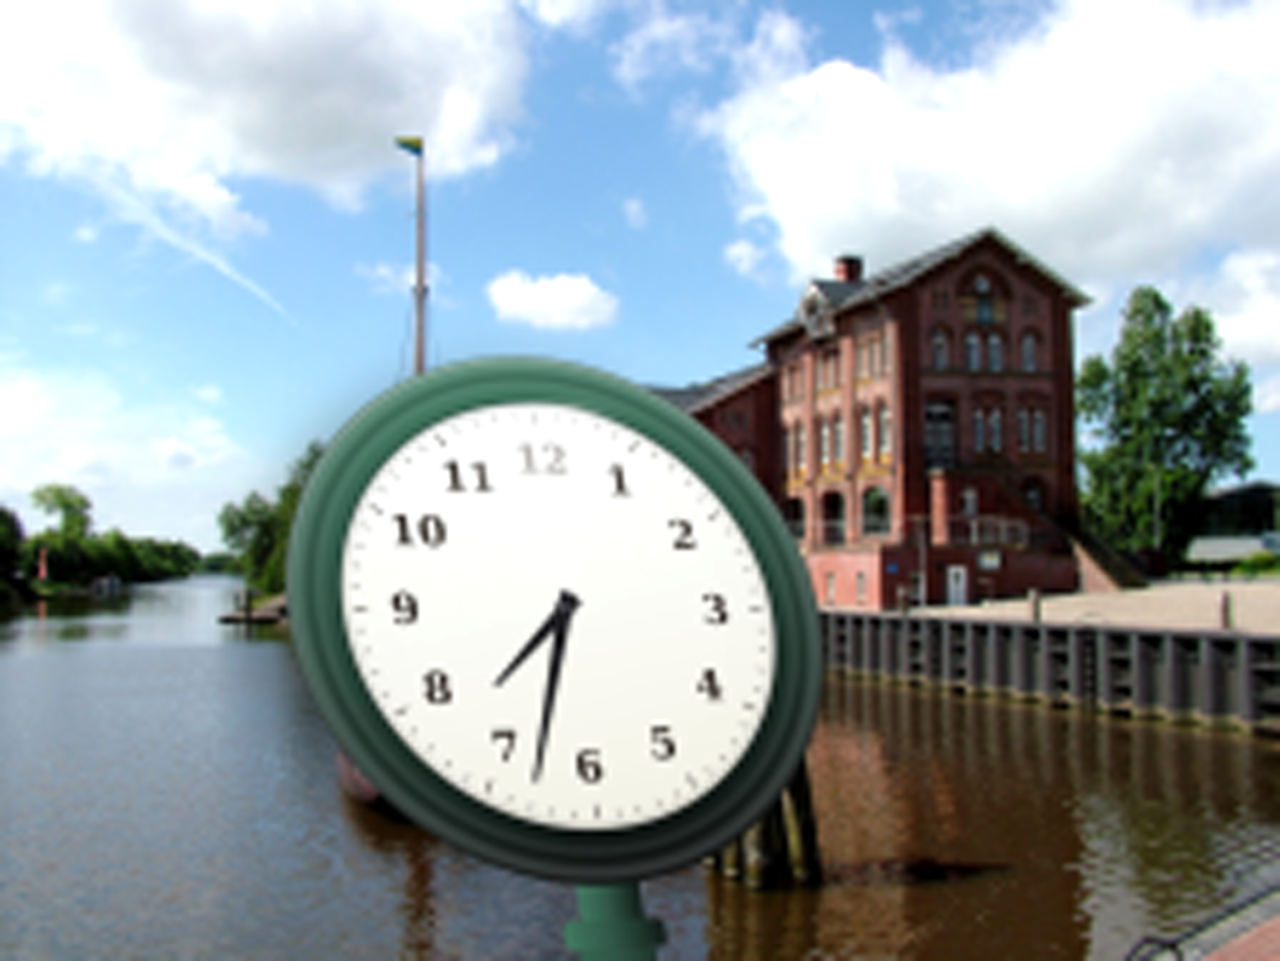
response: 7h33
